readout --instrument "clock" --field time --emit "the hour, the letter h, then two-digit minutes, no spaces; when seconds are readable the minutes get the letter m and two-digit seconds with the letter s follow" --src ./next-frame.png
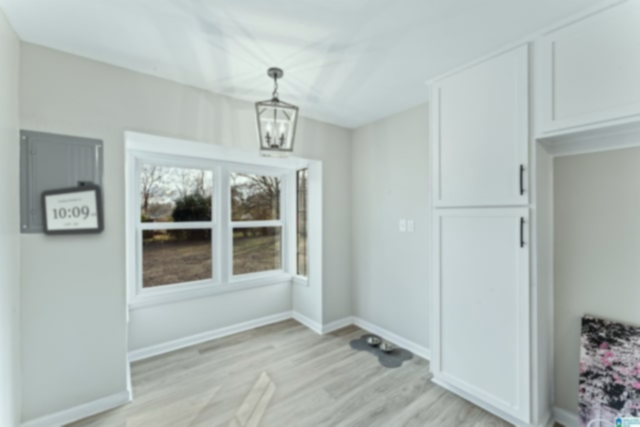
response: 10h09
